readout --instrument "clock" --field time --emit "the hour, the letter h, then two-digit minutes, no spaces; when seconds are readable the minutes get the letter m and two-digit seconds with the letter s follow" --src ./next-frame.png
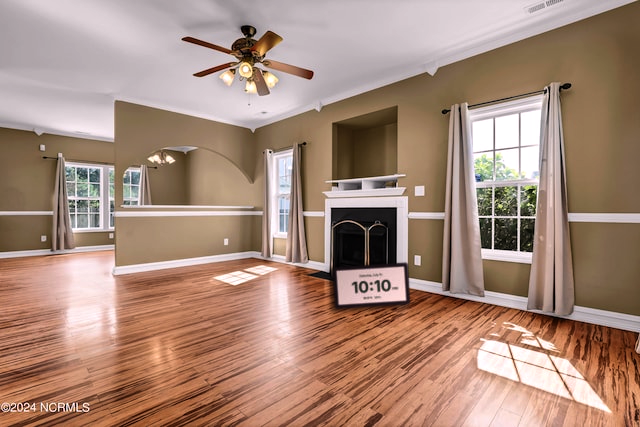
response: 10h10
